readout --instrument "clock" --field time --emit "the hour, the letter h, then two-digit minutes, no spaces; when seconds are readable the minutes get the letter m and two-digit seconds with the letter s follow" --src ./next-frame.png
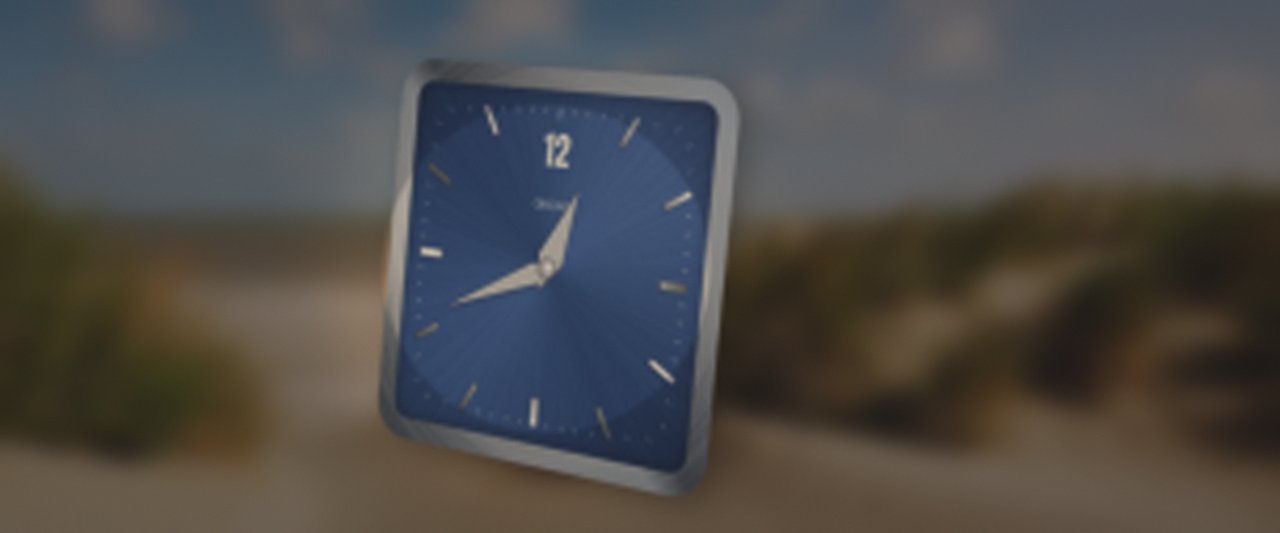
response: 12h41
